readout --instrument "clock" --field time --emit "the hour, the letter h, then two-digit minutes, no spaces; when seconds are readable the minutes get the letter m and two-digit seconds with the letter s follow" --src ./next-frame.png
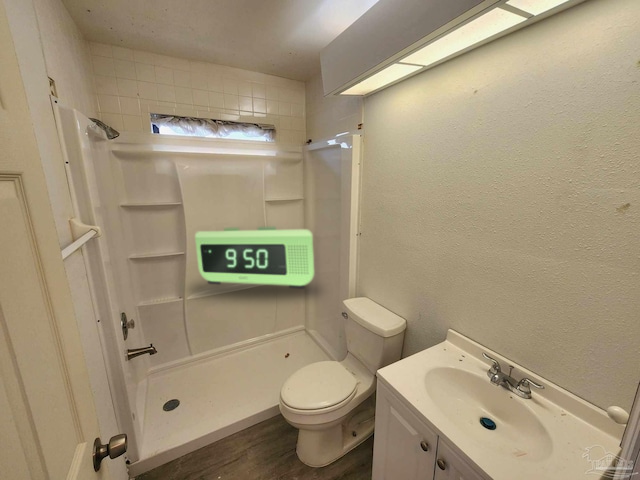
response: 9h50
